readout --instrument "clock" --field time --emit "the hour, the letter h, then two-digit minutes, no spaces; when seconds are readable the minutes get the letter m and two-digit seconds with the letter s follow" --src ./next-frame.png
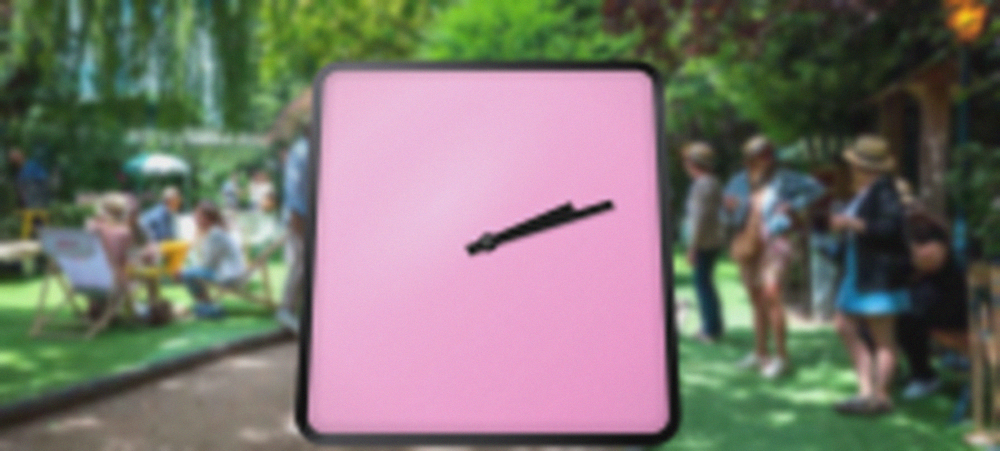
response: 2h12
